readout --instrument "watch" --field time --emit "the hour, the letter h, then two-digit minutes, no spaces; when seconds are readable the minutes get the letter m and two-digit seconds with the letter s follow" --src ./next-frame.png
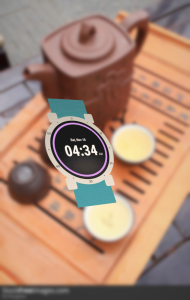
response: 4h34
